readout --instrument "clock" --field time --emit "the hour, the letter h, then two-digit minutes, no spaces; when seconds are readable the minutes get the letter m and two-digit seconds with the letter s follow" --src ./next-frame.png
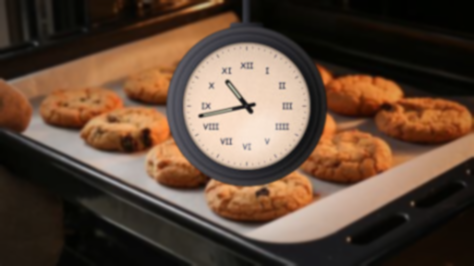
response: 10h43
